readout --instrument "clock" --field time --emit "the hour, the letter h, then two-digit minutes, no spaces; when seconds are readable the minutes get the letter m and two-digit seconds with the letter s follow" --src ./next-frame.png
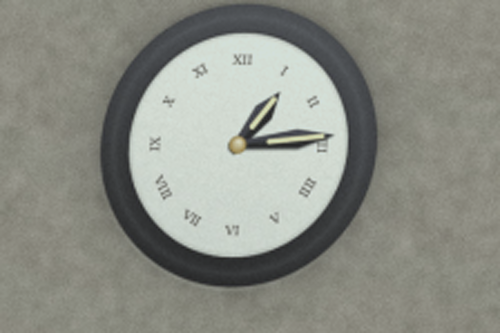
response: 1h14
